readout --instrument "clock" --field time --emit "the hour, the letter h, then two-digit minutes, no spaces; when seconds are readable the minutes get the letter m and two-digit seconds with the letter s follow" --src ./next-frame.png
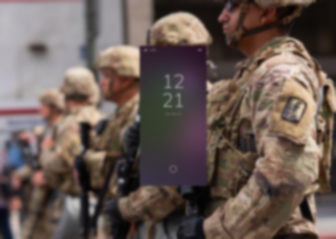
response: 12h21
